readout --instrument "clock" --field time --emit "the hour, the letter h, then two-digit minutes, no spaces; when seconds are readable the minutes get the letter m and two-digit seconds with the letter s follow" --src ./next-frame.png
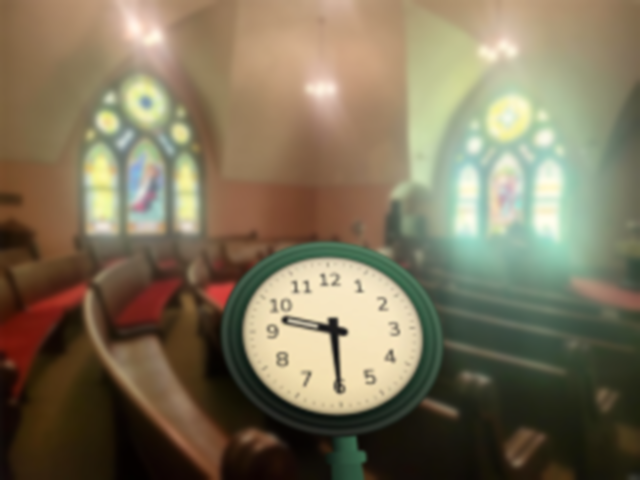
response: 9h30
